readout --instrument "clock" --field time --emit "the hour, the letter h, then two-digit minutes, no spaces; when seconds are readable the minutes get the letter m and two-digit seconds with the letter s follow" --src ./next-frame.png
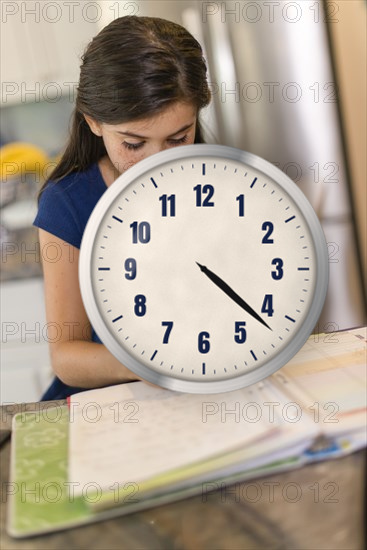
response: 4h22
